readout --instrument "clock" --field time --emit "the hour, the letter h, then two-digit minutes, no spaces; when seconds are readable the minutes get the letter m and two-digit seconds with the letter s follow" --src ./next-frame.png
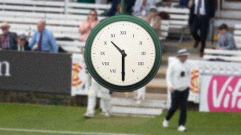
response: 10h30
